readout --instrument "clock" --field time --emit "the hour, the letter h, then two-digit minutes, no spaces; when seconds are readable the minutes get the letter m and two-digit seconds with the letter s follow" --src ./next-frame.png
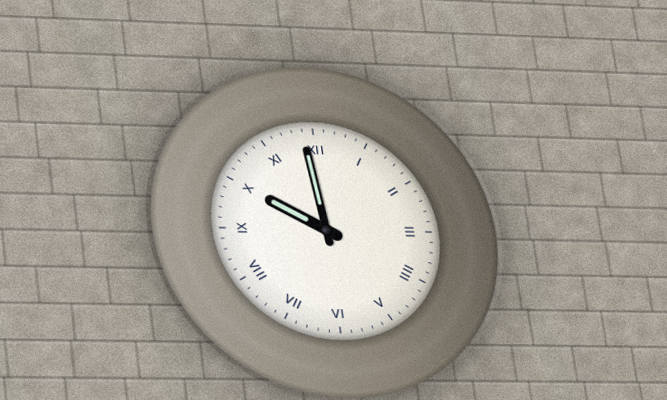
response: 9h59
